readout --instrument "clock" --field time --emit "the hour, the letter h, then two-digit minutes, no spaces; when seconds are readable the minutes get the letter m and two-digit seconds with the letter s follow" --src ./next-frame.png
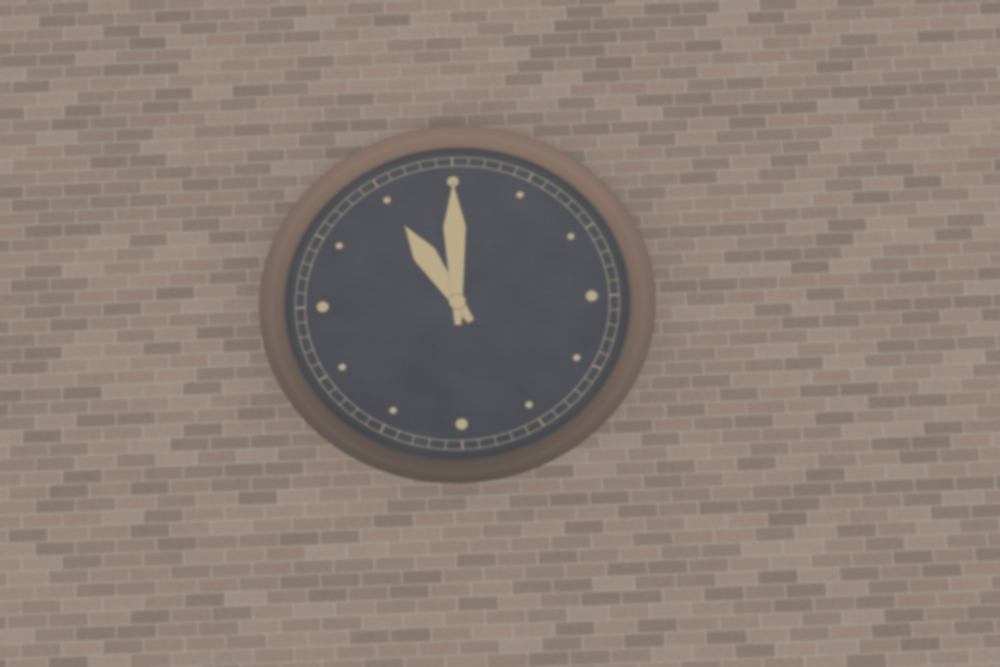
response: 11h00
